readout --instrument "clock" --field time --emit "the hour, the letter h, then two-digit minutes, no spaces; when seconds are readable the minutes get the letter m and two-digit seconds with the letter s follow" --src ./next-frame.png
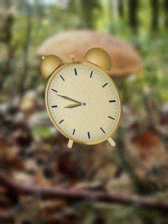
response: 8h49
